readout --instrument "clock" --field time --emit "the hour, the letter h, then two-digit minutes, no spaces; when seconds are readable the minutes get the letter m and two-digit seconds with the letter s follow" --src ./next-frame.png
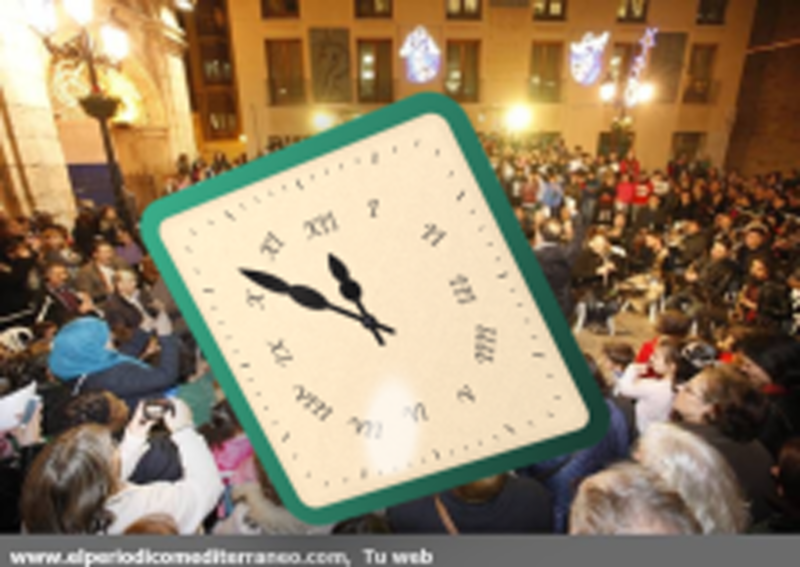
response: 11h52
